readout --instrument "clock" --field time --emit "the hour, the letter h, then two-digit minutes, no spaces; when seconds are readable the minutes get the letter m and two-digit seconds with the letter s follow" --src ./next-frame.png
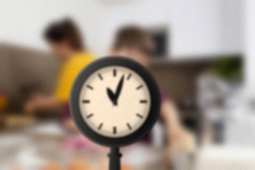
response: 11h03
